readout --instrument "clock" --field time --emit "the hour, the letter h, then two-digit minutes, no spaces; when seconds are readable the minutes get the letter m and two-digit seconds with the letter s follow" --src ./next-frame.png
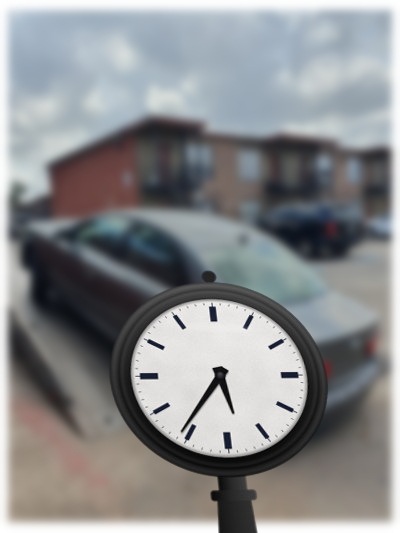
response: 5h36
